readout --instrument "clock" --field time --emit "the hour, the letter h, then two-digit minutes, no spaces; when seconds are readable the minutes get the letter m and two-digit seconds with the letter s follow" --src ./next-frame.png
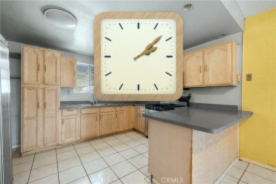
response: 2h08
